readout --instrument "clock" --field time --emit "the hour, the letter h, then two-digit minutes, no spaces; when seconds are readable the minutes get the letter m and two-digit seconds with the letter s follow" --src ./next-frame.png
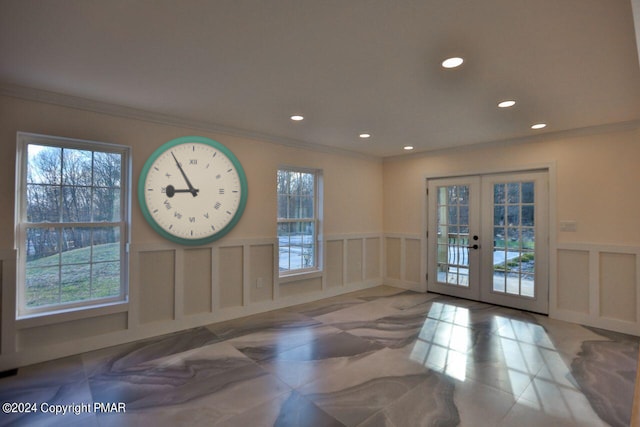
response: 8h55
